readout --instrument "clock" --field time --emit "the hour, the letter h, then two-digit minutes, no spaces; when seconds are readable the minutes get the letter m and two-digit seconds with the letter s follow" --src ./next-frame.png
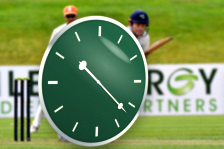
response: 10h22
